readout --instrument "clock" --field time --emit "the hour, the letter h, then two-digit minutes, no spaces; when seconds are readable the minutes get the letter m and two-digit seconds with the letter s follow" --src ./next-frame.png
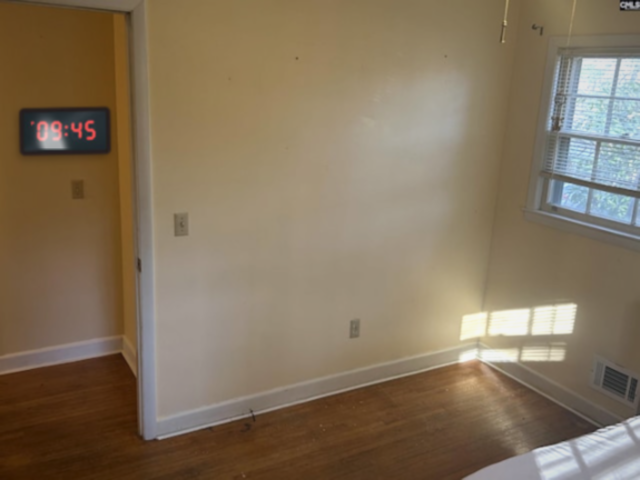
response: 9h45
